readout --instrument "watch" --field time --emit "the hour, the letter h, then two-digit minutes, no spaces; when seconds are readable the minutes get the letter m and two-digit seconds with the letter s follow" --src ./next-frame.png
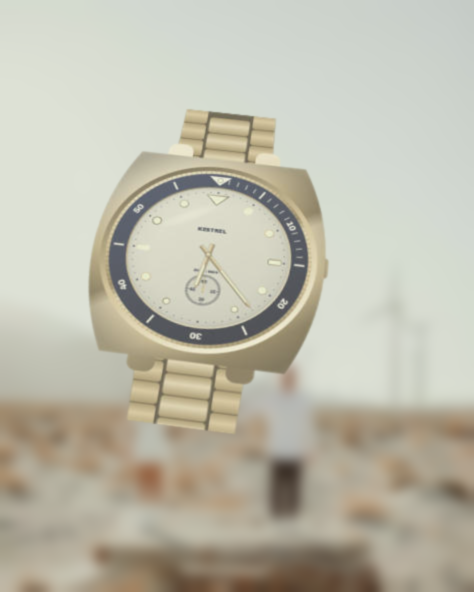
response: 6h23
